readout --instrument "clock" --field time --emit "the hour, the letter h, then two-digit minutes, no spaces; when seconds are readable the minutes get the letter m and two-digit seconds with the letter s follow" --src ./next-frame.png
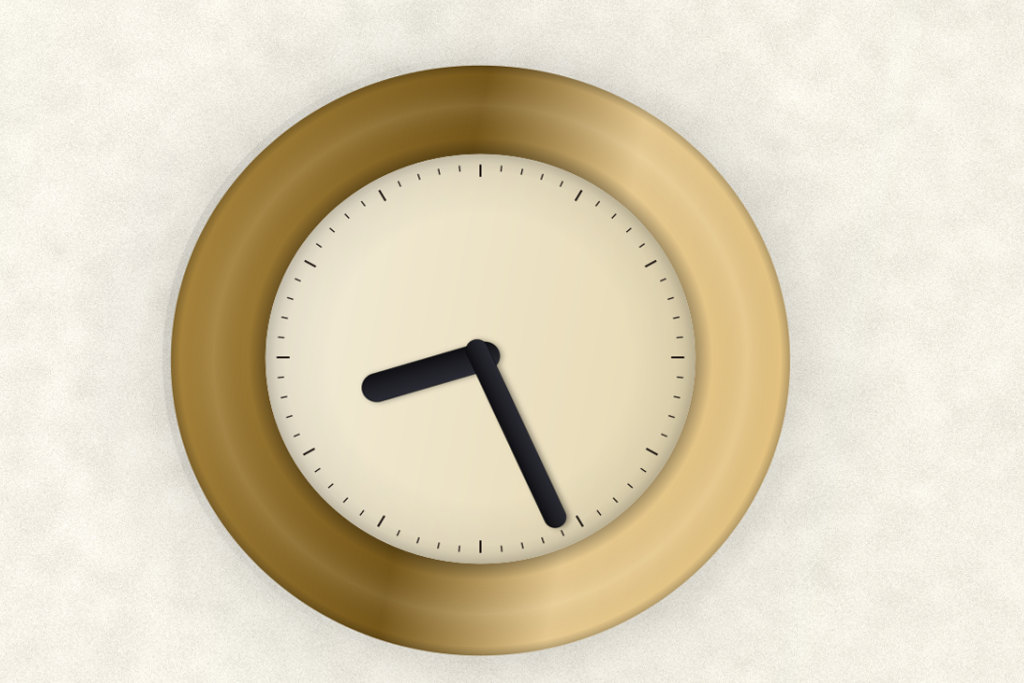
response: 8h26
